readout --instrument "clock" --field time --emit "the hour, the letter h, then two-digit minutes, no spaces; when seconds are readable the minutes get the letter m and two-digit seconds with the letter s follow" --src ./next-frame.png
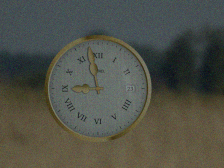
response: 8h58
